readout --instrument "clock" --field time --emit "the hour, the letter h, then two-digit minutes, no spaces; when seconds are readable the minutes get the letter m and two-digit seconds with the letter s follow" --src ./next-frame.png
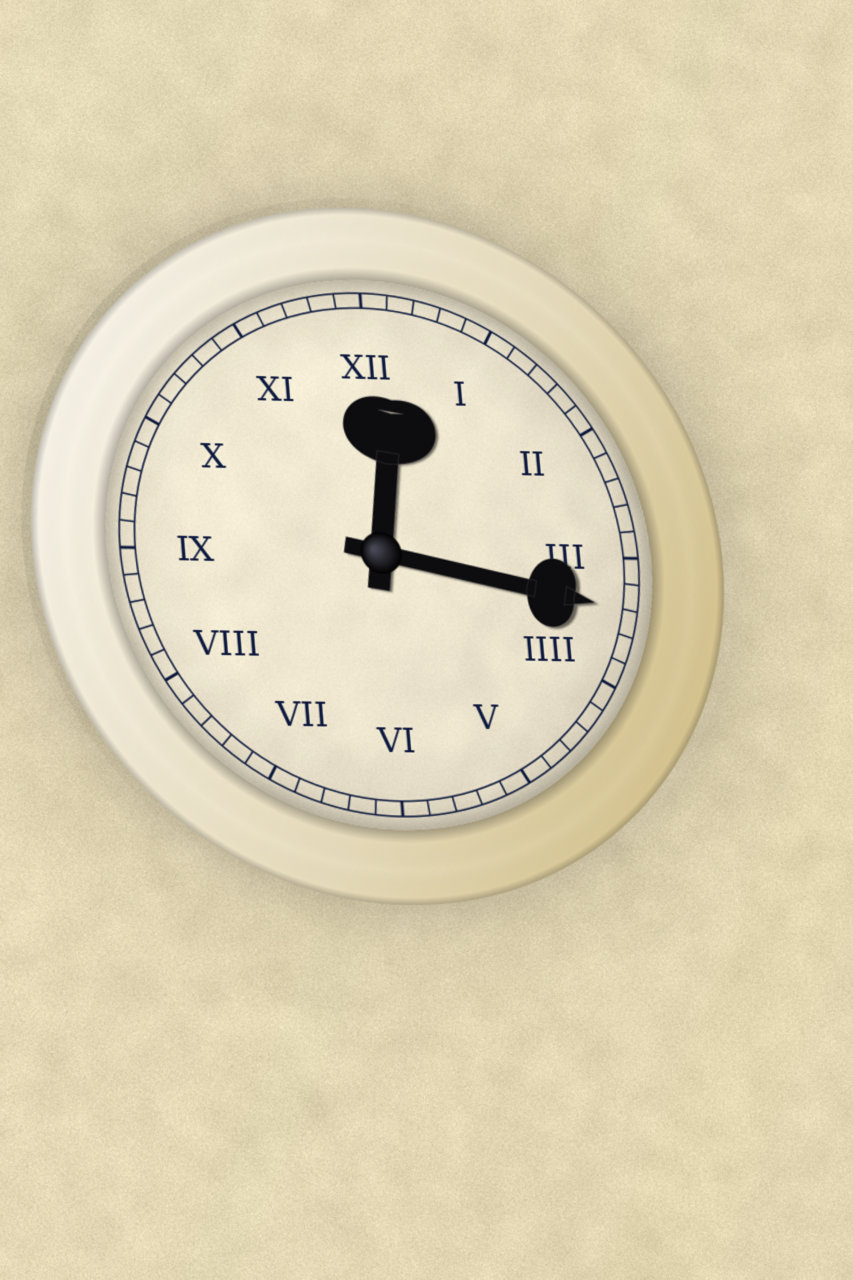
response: 12h17
